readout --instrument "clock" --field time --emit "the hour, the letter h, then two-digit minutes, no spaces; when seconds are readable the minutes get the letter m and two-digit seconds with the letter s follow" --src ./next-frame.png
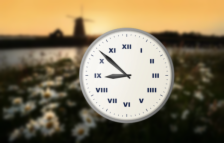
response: 8h52
